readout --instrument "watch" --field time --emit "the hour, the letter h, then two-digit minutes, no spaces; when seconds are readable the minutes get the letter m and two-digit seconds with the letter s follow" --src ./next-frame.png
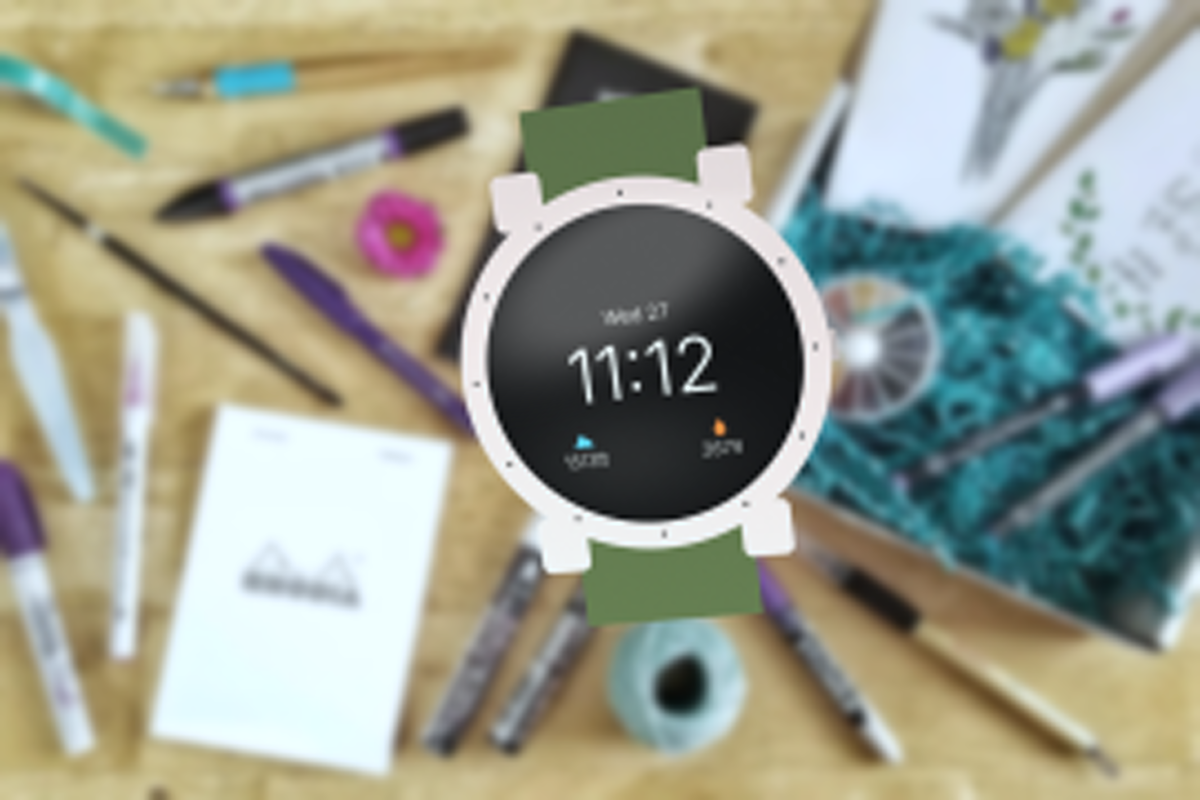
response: 11h12
